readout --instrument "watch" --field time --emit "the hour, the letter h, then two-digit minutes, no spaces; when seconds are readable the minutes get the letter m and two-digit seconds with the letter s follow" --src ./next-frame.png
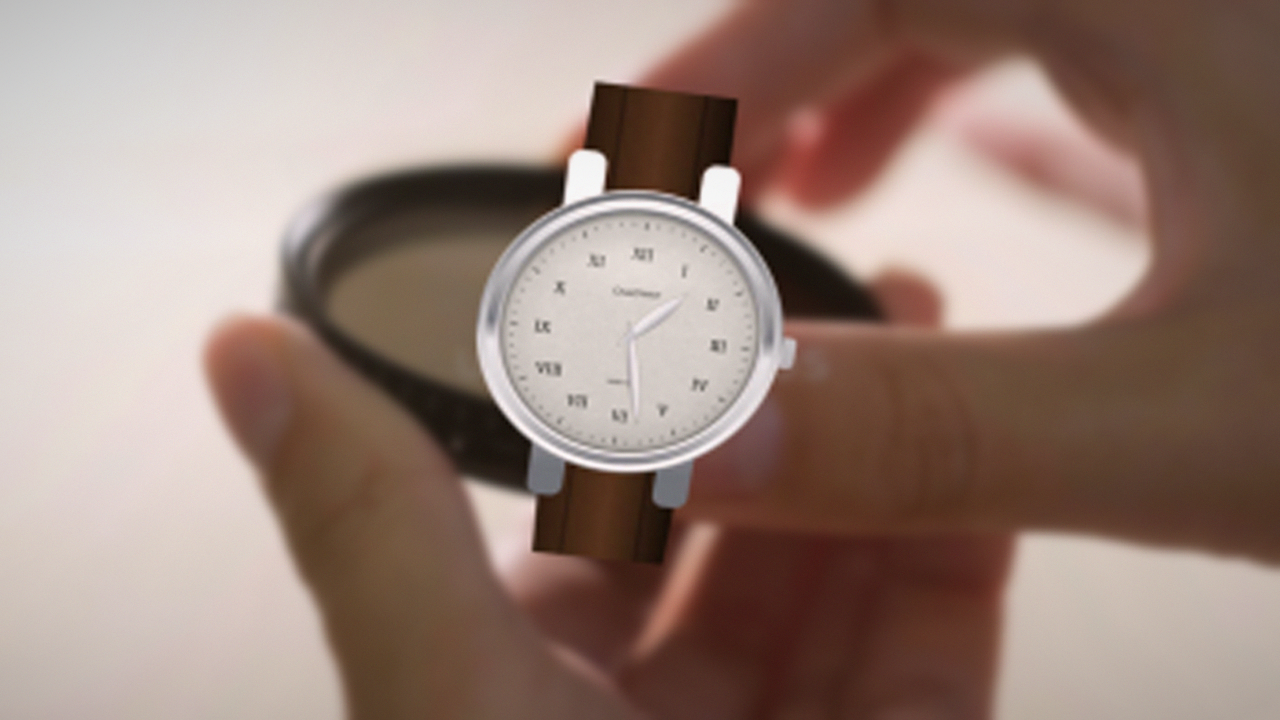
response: 1h28
